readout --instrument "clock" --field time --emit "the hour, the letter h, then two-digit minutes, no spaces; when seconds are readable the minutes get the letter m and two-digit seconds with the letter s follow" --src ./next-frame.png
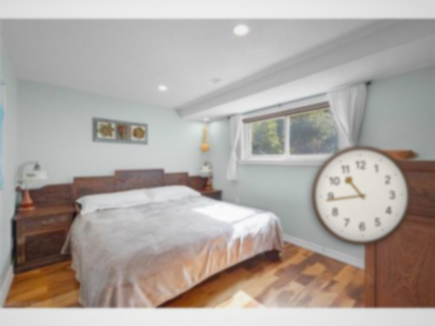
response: 10h44
